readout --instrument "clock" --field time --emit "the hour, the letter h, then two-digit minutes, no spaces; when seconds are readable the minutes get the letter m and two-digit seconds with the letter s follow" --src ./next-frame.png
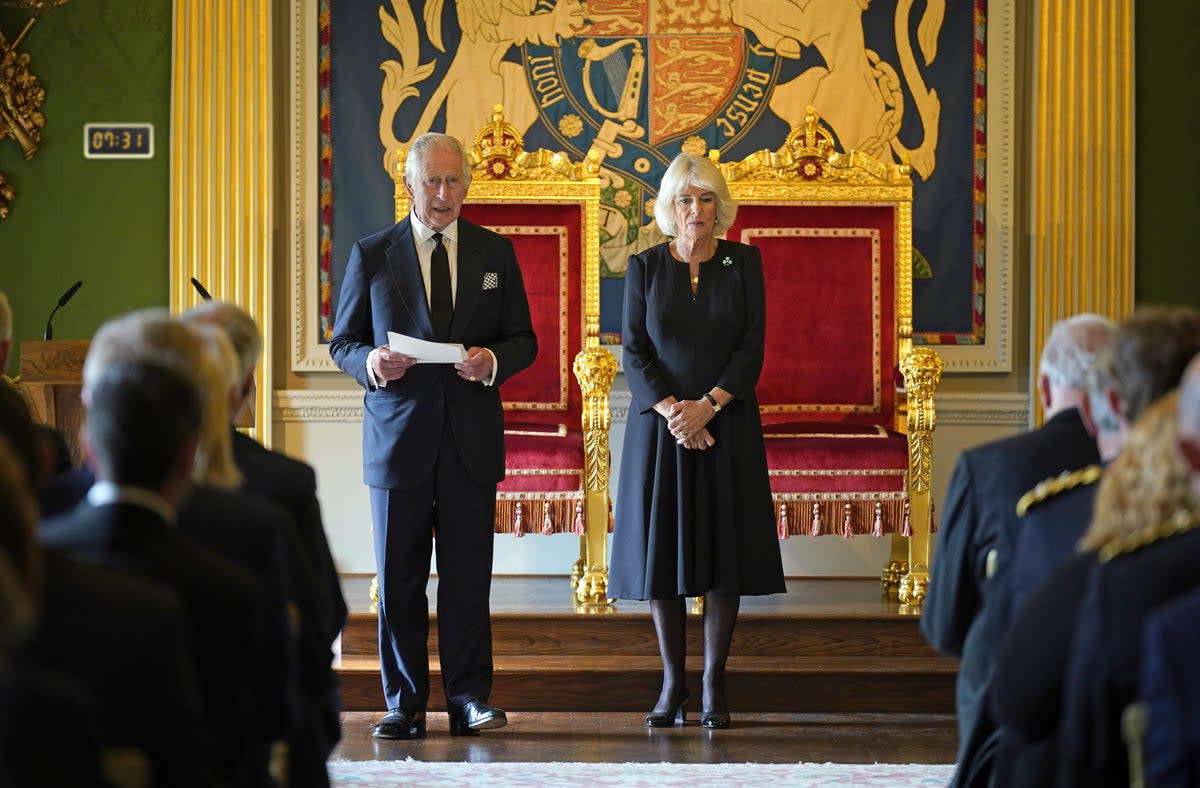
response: 7h31
